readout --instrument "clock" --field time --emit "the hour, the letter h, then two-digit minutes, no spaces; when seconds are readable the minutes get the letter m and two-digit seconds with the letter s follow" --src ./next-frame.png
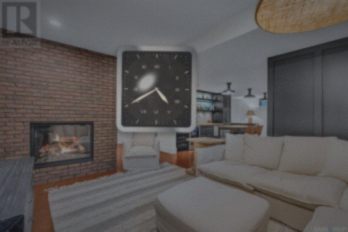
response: 4h40
